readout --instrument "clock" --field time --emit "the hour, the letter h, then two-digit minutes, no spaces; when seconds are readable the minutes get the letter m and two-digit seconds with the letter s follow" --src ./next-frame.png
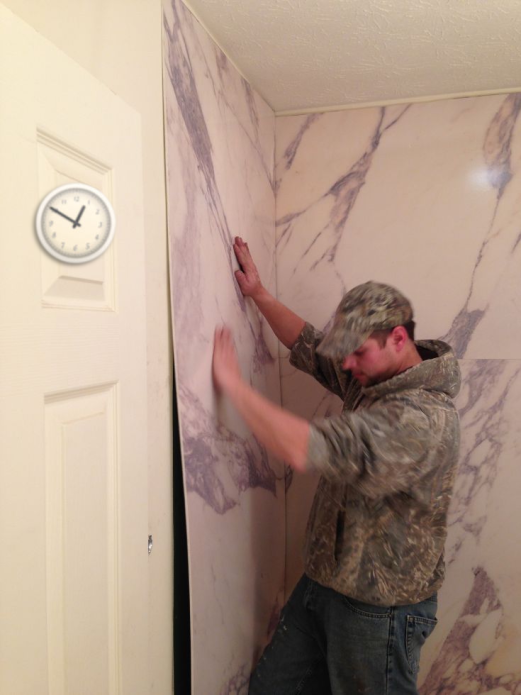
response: 12h50
